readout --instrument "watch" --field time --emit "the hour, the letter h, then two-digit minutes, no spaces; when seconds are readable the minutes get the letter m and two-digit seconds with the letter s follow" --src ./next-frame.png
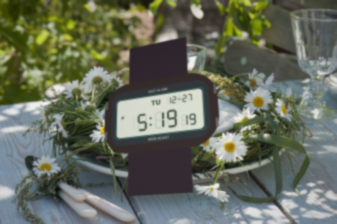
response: 5h19m19s
